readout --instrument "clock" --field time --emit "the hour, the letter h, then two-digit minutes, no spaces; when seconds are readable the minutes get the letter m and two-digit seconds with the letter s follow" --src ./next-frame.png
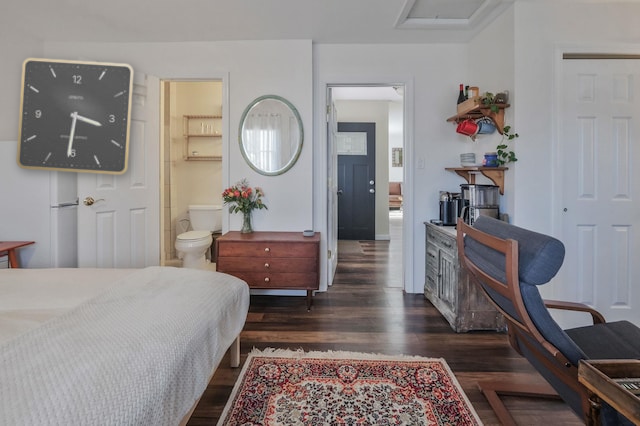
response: 3h31
